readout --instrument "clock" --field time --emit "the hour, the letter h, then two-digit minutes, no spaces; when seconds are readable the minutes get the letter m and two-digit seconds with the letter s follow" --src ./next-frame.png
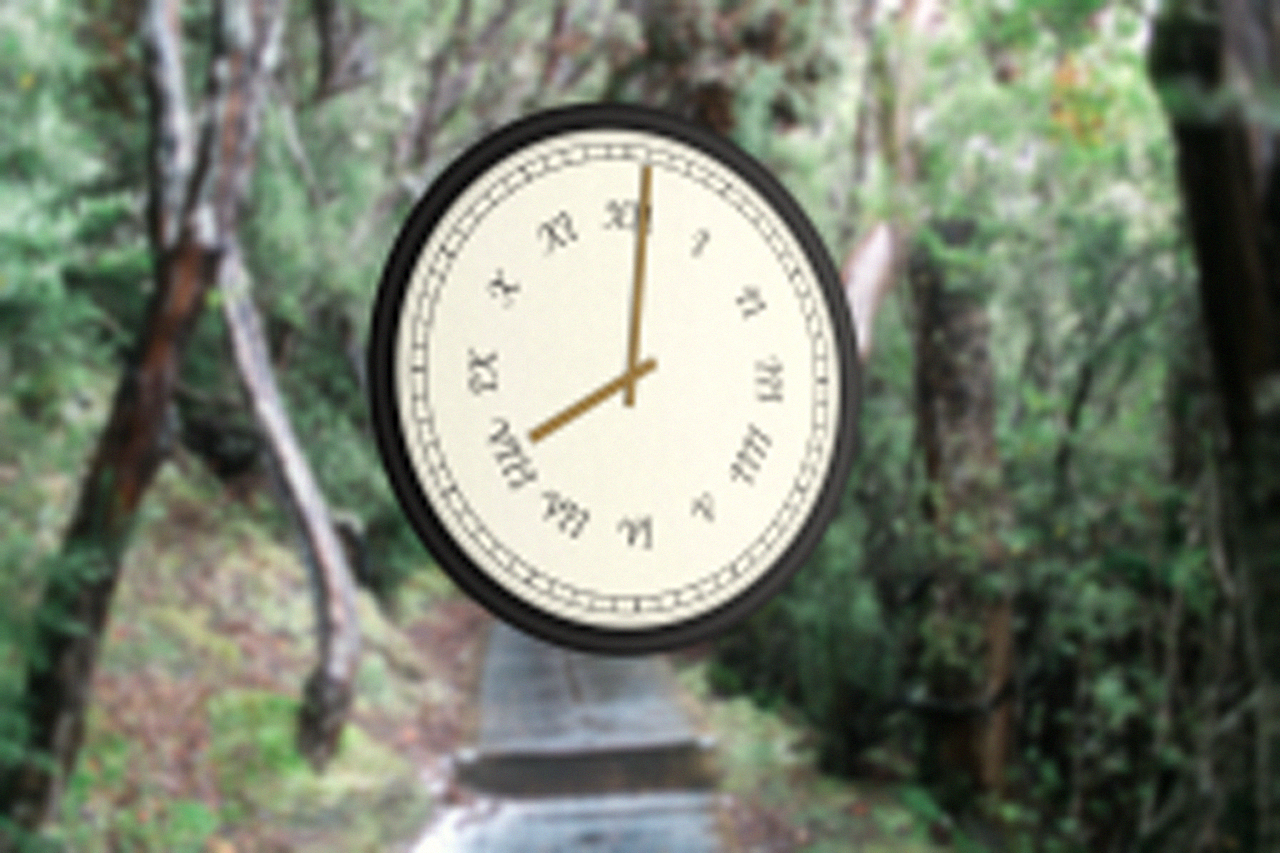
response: 8h01
